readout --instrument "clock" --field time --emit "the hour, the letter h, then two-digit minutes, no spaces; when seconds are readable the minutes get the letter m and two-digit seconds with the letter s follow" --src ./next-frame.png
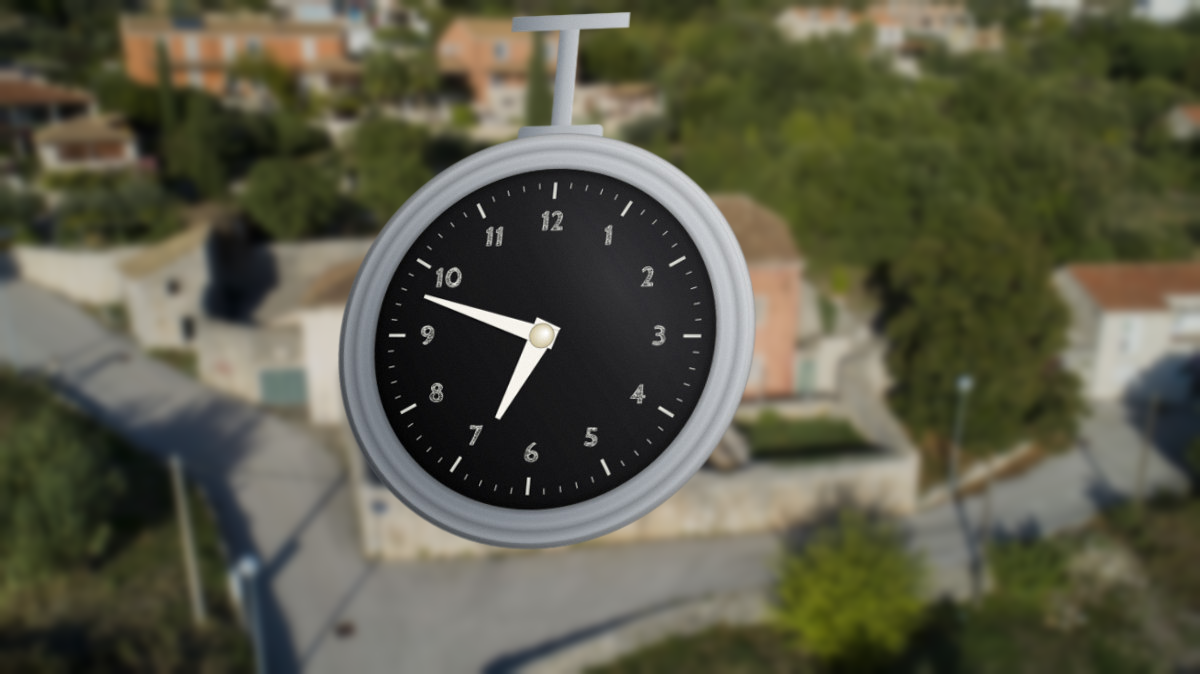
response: 6h48
